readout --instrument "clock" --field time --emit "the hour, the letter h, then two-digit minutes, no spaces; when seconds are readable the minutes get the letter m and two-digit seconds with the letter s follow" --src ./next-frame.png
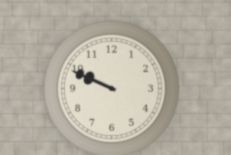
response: 9h49
